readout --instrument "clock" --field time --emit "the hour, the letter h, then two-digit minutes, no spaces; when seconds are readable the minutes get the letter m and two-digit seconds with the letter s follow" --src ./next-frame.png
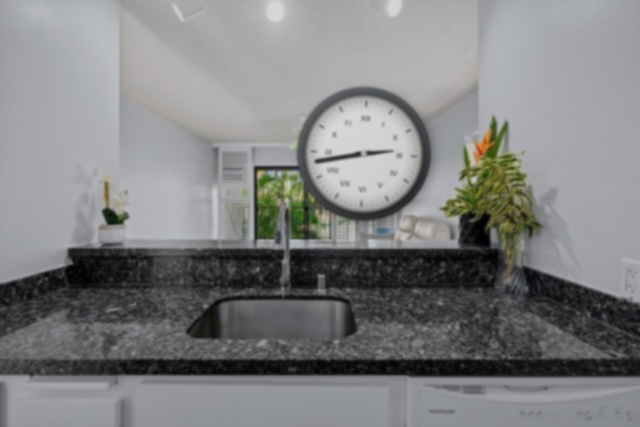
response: 2h43
